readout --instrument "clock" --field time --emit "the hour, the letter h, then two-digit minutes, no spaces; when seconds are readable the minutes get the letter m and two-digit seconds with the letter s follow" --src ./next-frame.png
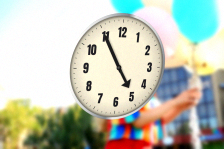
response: 4h55
